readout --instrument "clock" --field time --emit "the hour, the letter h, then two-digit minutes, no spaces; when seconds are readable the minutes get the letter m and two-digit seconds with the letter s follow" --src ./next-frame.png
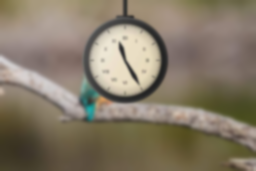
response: 11h25
